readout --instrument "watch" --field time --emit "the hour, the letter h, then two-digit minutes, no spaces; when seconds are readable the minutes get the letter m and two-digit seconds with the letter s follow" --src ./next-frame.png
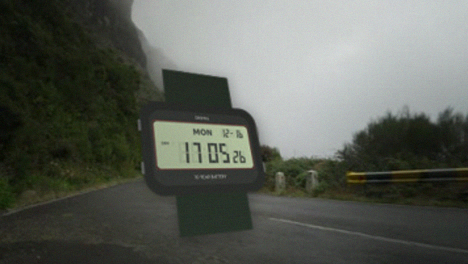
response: 17h05m26s
